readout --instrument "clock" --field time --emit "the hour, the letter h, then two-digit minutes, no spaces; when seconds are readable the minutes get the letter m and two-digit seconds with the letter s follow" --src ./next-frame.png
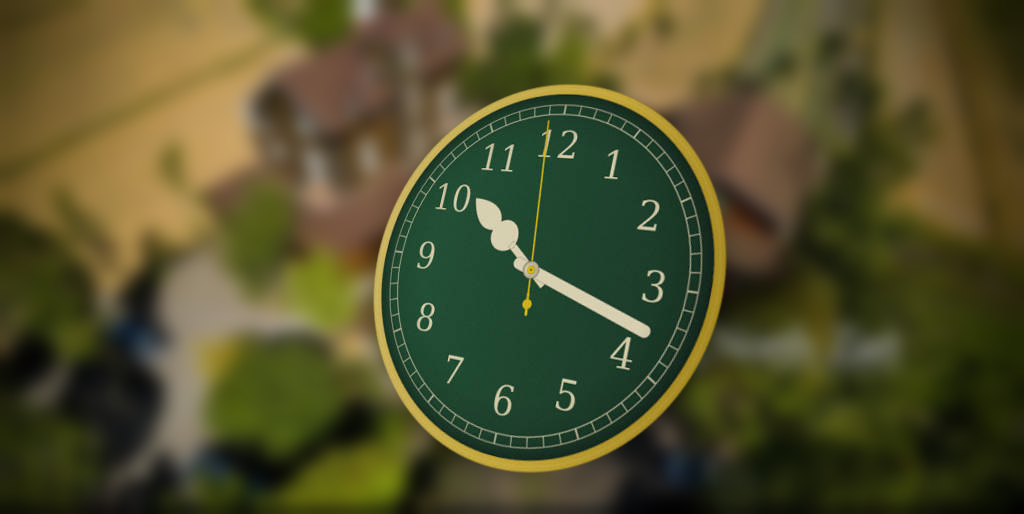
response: 10h17m59s
